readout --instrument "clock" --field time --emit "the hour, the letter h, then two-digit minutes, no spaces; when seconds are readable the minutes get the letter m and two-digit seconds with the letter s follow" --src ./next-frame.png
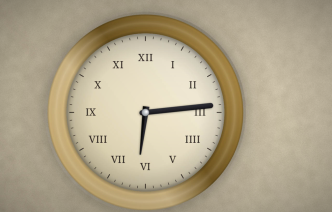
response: 6h14
